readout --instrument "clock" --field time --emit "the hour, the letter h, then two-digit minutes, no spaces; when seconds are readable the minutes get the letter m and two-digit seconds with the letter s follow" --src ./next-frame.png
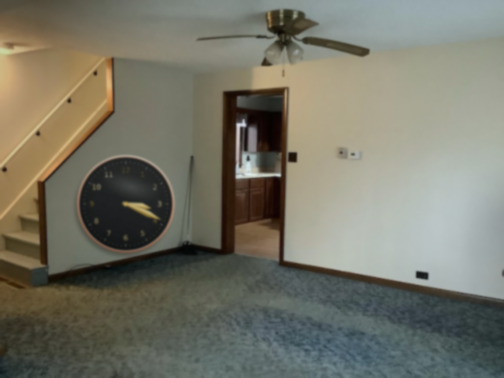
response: 3h19
